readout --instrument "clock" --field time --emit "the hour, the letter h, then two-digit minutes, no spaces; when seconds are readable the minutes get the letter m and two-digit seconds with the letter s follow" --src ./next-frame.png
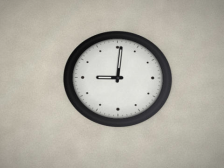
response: 9h01
